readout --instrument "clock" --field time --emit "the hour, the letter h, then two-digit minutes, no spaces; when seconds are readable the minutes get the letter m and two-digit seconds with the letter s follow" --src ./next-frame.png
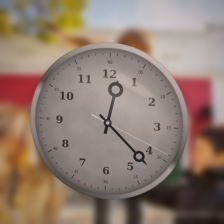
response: 12h22m19s
